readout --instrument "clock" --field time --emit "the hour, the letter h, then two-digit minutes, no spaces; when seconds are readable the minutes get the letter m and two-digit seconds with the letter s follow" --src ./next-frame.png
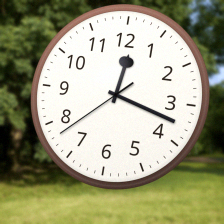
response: 12h17m38s
